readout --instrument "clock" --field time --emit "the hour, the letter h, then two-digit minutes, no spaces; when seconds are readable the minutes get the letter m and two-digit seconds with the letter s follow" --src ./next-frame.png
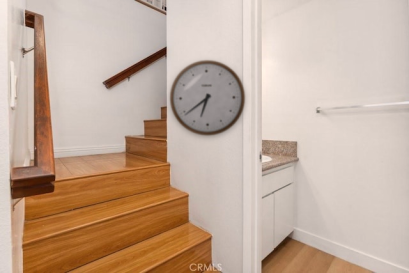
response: 6h39
